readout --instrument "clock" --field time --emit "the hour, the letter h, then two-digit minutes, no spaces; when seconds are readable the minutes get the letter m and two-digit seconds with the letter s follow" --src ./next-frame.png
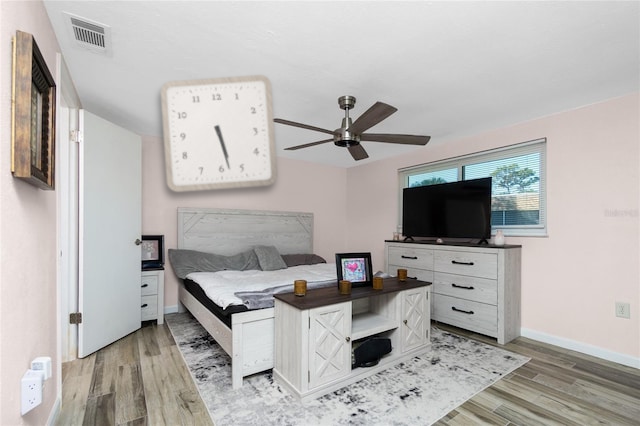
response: 5h28
